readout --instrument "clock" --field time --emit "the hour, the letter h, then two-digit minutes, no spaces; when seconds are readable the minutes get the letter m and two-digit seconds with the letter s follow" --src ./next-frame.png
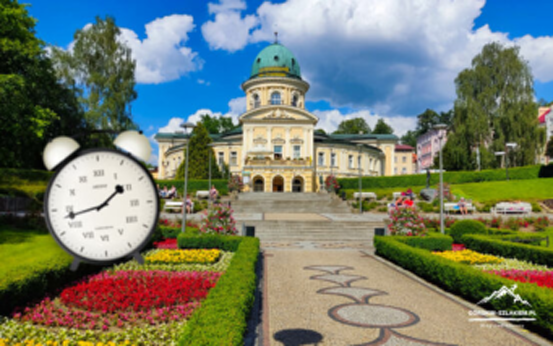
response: 1h43
